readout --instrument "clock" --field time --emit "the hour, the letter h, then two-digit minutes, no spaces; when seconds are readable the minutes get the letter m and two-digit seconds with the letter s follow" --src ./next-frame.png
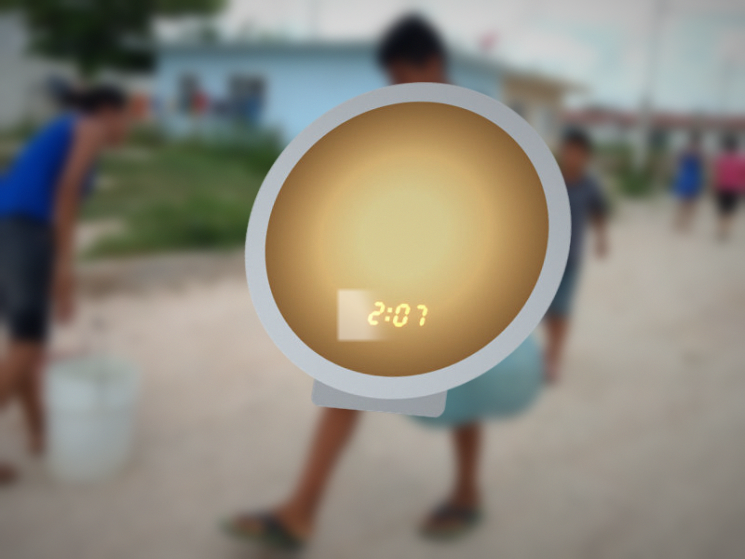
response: 2h07
